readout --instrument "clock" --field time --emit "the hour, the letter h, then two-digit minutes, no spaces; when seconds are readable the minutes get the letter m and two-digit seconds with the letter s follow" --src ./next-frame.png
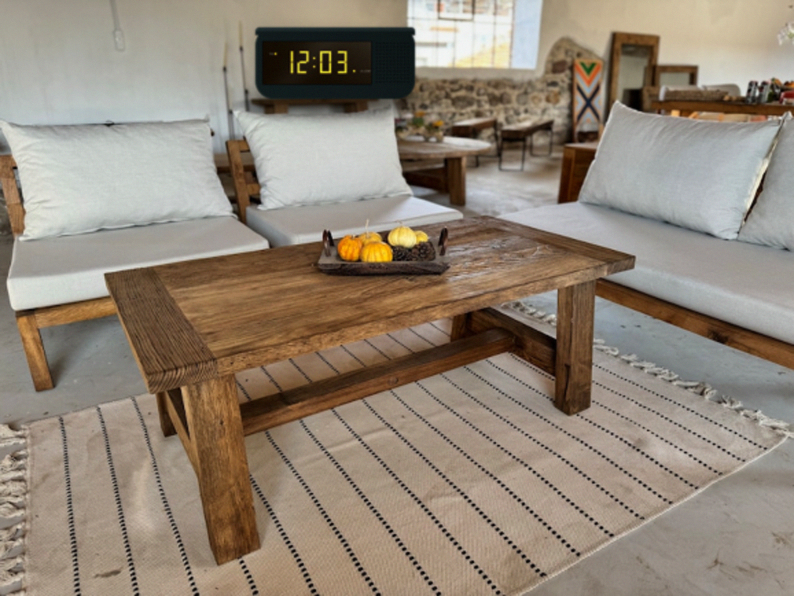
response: 12h03
